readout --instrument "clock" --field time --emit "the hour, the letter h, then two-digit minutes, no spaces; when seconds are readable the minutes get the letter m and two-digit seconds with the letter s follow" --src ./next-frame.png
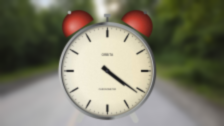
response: 4h21
